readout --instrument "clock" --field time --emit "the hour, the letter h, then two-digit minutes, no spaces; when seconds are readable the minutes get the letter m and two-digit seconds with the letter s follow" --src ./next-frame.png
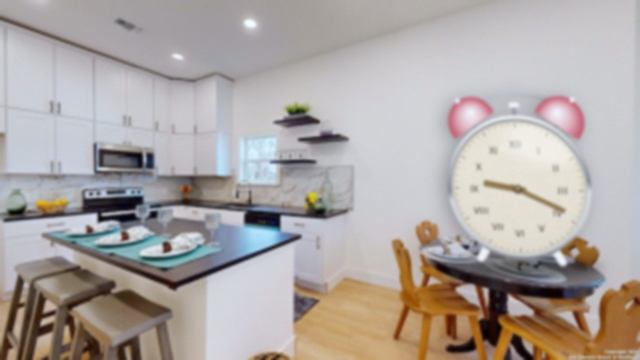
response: 9h19
